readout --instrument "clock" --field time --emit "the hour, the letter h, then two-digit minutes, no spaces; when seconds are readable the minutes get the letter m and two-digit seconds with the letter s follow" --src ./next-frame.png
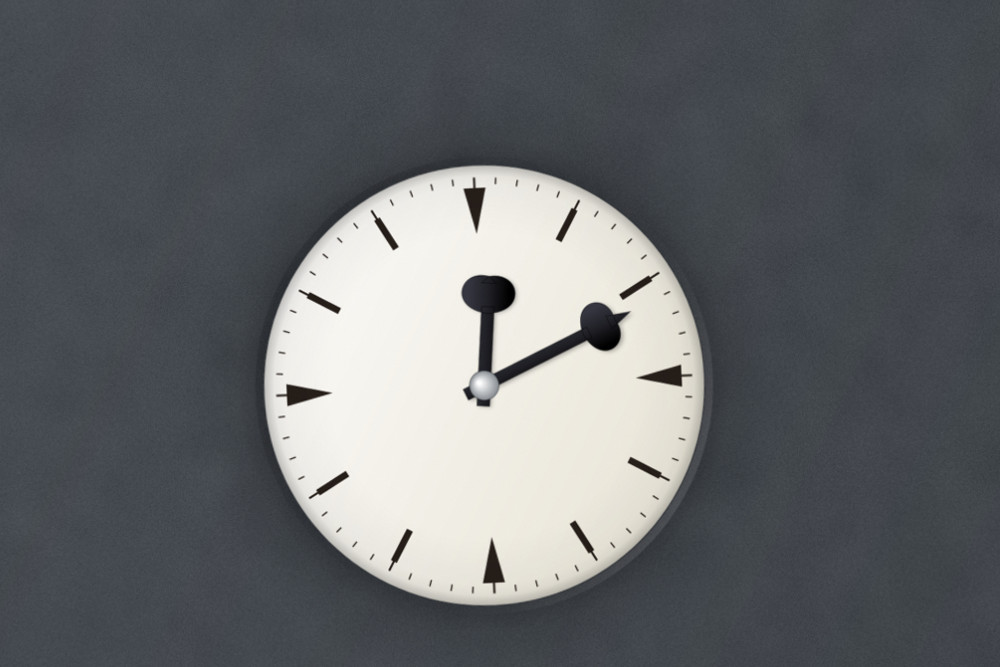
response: 12h11
